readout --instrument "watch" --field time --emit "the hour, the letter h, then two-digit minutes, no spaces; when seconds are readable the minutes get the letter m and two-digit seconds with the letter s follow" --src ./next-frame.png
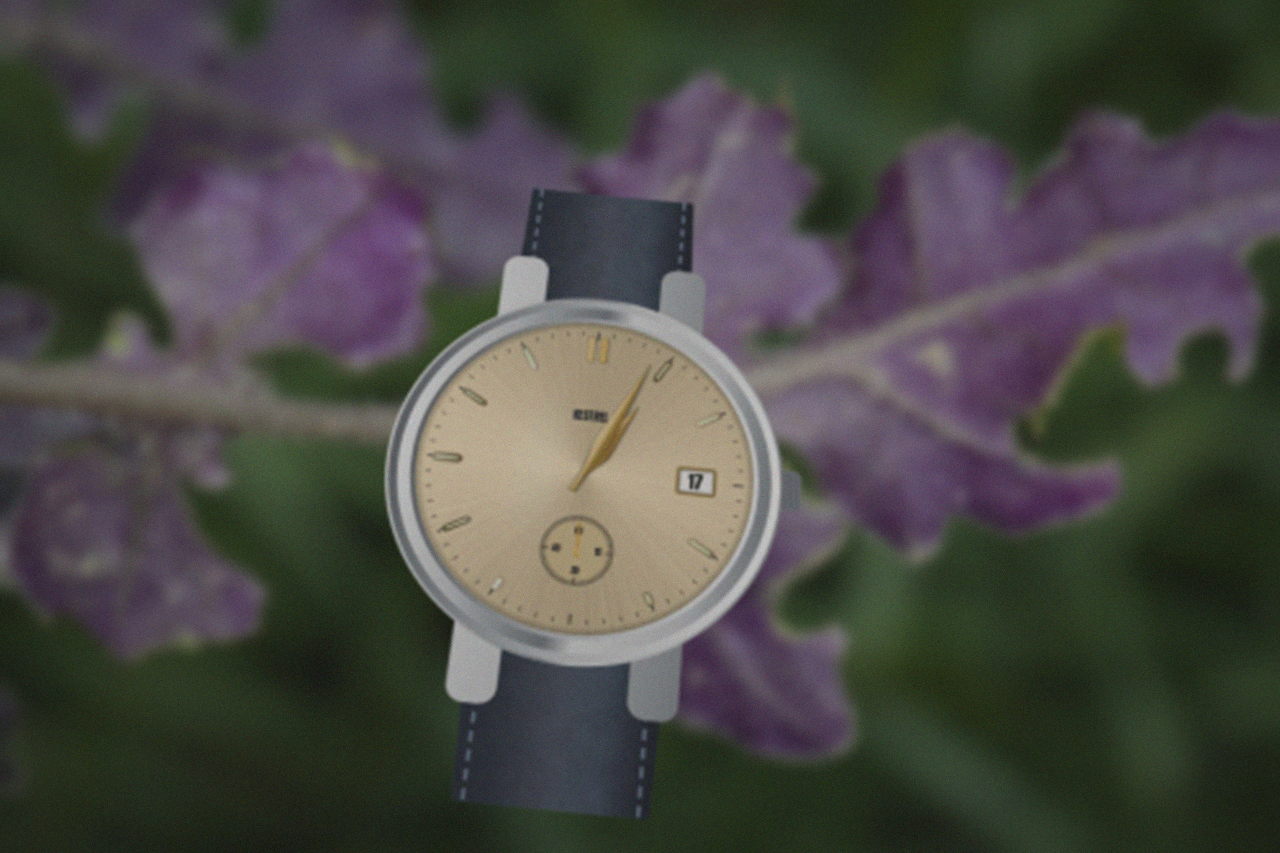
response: 1h04
